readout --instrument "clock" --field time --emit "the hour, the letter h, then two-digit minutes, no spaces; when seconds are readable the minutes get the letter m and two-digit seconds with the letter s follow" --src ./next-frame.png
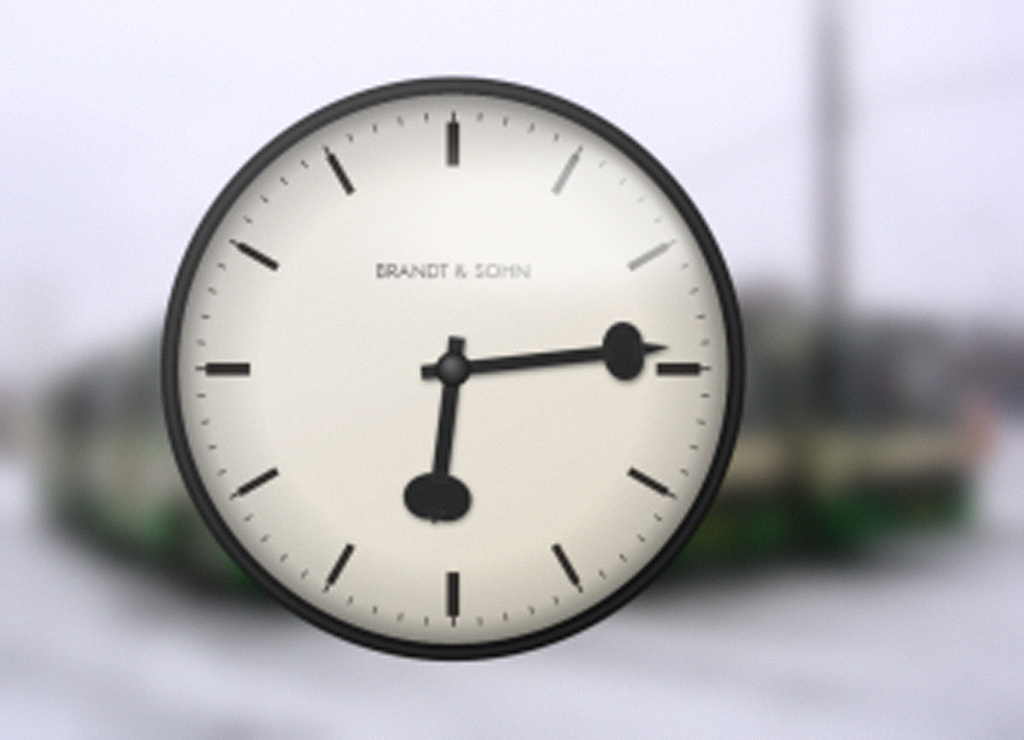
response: 6h14
